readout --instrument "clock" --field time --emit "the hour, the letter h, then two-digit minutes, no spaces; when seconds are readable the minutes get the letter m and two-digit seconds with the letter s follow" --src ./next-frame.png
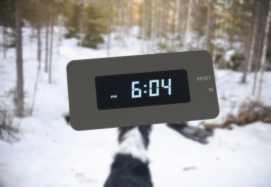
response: 6h04
